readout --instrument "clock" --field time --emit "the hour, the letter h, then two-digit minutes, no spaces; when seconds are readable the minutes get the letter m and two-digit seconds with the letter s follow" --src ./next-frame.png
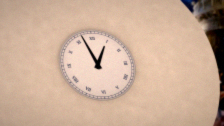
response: 12h57
